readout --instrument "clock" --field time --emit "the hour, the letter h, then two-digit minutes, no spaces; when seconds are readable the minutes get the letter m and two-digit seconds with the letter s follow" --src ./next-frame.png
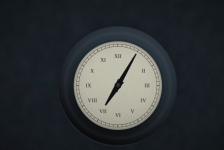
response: 7h05
